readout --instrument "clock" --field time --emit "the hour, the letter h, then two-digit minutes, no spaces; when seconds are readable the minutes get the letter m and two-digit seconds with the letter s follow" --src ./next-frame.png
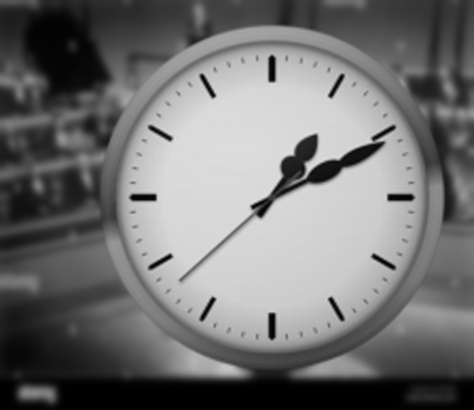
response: 1h10m38s
